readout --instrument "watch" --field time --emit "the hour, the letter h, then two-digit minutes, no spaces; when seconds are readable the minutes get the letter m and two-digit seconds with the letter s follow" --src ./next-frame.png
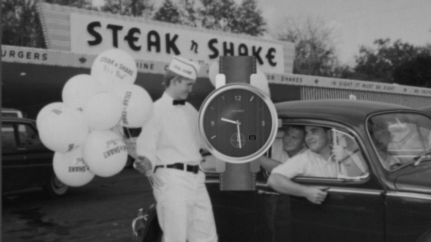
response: 9h29
